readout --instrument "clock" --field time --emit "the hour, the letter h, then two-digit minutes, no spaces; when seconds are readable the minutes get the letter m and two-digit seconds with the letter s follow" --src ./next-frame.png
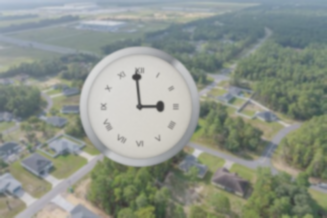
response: 2h59
